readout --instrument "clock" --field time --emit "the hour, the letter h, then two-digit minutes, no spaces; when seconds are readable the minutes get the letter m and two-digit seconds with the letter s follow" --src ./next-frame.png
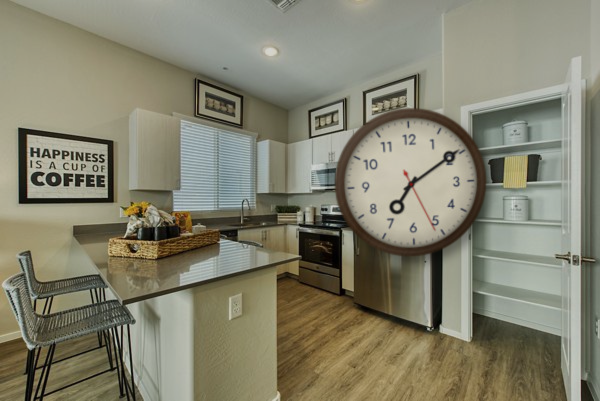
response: 7h09m26s
